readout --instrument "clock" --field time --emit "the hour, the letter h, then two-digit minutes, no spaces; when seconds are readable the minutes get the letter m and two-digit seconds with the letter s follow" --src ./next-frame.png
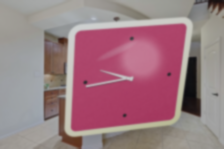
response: 9h44
